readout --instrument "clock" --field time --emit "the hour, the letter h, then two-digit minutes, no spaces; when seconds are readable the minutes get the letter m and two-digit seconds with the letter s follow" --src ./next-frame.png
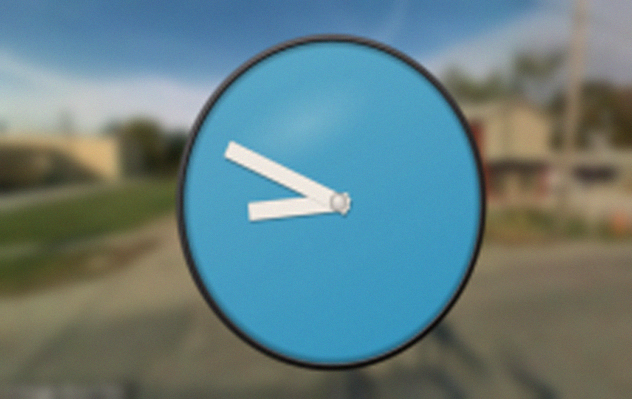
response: 8h49
